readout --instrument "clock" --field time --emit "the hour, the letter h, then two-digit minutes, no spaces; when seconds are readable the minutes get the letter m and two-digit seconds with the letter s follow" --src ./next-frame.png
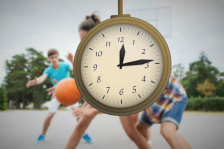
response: 12h14
